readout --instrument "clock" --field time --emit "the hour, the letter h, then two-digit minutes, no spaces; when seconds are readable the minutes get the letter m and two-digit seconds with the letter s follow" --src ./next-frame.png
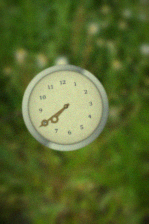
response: 7h40
